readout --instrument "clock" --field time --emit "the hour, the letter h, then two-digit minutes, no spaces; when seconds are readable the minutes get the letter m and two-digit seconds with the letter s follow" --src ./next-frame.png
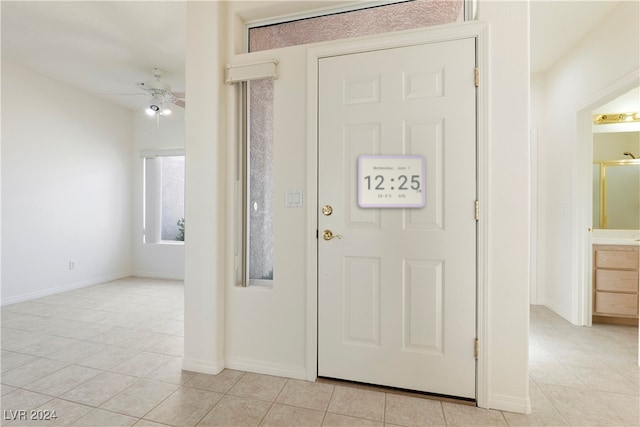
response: 12h25
